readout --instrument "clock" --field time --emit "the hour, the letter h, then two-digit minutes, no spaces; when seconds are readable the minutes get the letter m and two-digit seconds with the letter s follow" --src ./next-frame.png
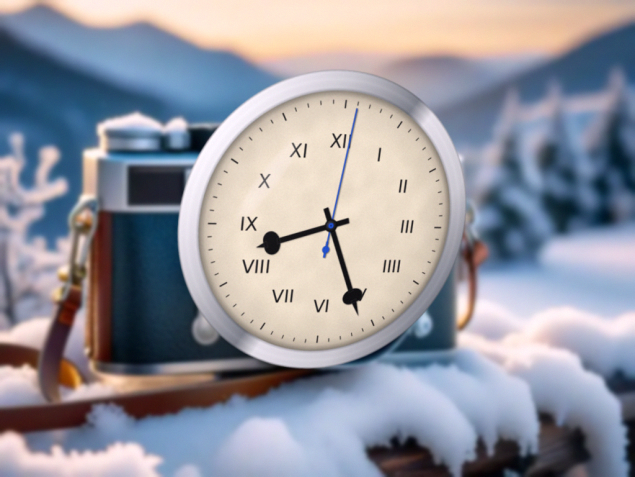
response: 8h26m01s
